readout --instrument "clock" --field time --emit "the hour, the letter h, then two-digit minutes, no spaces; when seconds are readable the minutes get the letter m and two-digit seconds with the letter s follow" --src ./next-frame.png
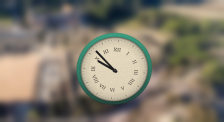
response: 9h52
